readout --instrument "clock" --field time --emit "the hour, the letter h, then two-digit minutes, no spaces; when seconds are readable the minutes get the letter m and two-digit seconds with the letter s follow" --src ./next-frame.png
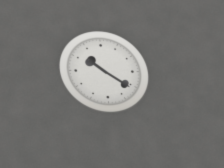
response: 10h21
